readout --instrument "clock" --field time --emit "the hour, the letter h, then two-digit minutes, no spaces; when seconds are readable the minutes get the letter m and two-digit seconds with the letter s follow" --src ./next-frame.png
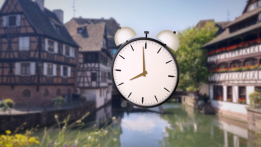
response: 7h59
